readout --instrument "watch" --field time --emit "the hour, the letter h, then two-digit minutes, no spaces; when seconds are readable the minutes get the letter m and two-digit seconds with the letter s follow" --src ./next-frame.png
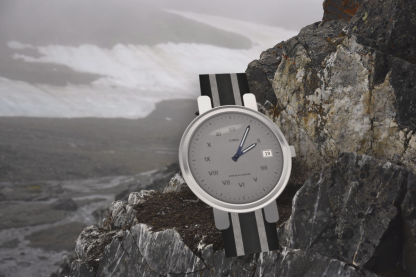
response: 2h05
